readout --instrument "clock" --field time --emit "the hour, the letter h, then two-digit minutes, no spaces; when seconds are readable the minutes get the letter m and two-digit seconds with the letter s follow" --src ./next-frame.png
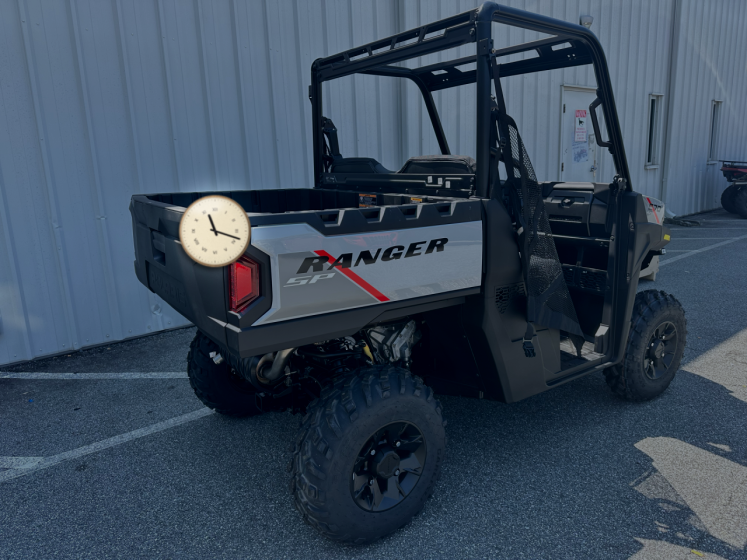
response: 11h18
